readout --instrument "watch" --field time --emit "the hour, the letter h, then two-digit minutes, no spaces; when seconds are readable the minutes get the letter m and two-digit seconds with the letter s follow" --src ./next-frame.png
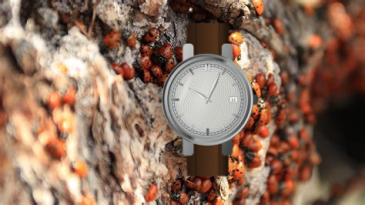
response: 10h04
